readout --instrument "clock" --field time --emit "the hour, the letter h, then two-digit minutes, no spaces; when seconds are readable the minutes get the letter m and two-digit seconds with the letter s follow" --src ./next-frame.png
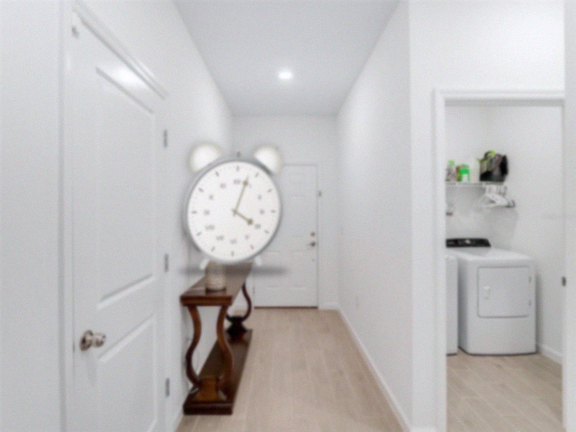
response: 4h03
